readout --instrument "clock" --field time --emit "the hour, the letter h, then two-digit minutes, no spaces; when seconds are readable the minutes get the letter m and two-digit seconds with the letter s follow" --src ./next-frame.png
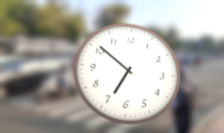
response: 6h51
